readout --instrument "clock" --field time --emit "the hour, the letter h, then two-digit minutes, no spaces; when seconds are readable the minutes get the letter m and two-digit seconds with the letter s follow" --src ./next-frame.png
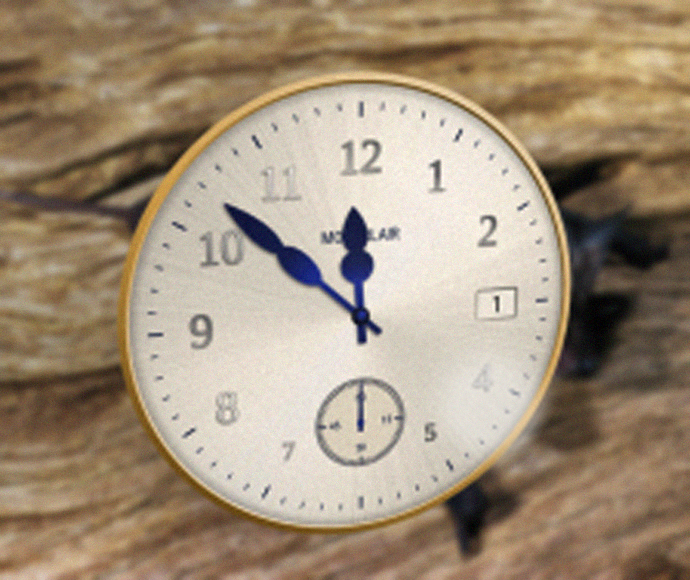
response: 11h52
